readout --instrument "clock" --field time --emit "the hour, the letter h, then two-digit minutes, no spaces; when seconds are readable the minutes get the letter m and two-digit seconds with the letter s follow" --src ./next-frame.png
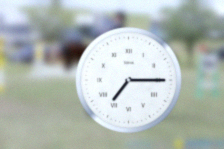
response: 7h15
